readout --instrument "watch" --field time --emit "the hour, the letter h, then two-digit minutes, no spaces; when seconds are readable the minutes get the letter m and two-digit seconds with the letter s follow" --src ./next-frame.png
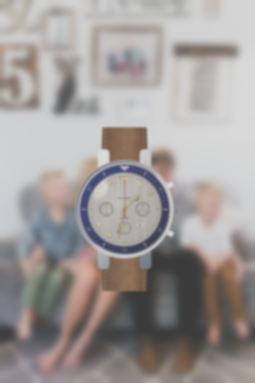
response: 1h32
